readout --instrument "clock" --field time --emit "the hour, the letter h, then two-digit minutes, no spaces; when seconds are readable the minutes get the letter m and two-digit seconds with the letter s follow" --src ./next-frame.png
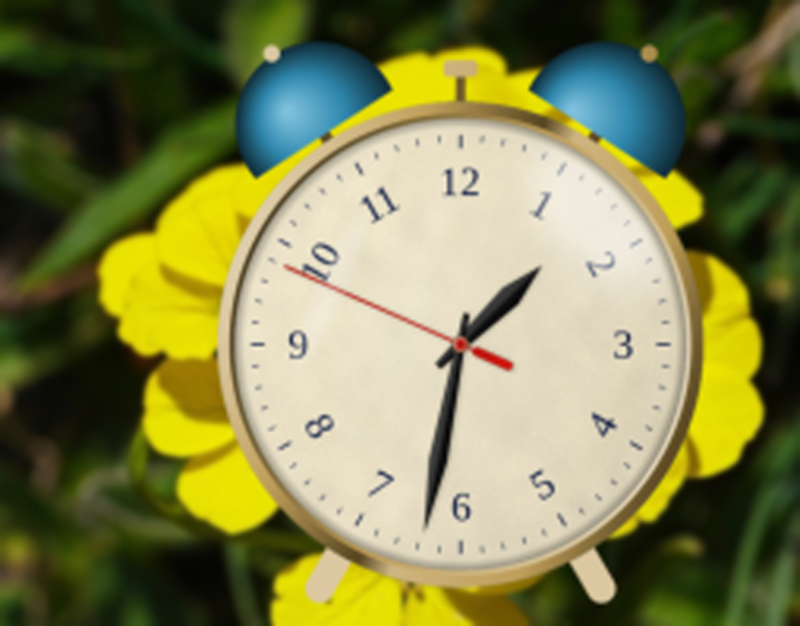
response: 1h31m49s
